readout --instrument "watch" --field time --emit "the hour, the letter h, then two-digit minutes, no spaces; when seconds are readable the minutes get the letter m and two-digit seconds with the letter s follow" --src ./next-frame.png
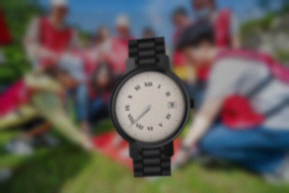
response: 7h38
